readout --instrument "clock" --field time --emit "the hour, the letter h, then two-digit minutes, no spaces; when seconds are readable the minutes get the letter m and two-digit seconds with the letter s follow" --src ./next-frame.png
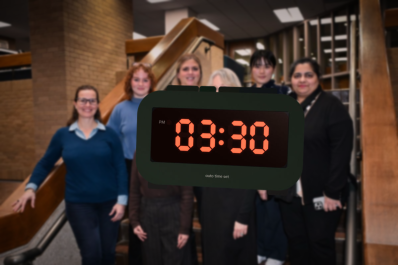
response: 3h30
